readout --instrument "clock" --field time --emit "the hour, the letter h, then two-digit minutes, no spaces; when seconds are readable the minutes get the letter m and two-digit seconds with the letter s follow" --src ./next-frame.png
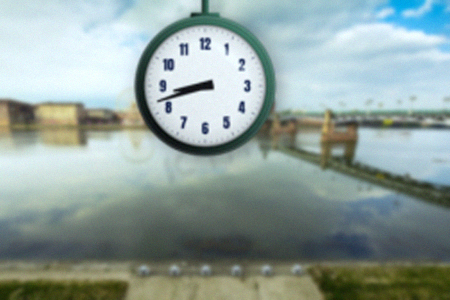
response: 8h42
